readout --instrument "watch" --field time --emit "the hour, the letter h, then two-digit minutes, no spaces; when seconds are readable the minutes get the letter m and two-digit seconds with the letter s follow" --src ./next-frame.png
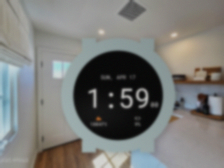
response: 1h59
